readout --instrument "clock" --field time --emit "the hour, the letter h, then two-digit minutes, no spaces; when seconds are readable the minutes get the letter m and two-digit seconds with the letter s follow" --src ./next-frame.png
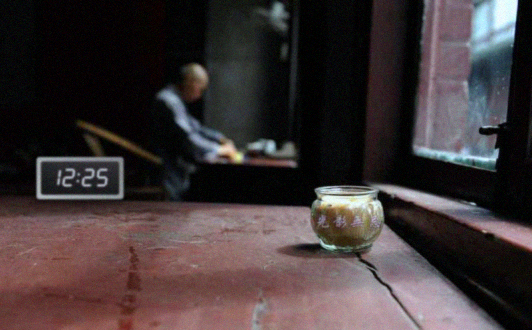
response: 12h25
